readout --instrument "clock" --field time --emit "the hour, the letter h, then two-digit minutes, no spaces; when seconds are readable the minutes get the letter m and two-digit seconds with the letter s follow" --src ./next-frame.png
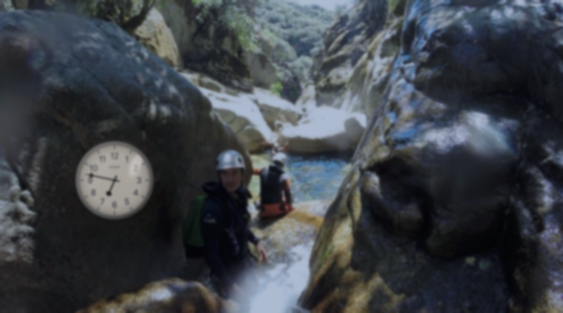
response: 6h47
